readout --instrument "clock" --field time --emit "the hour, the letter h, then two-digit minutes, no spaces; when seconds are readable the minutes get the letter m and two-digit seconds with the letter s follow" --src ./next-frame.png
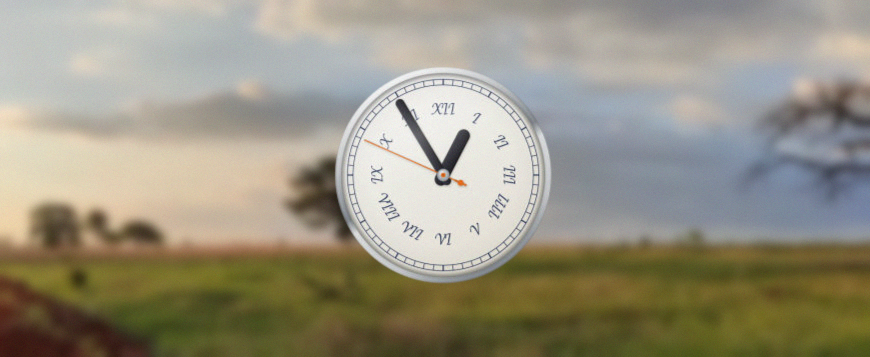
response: 12h54m49s
